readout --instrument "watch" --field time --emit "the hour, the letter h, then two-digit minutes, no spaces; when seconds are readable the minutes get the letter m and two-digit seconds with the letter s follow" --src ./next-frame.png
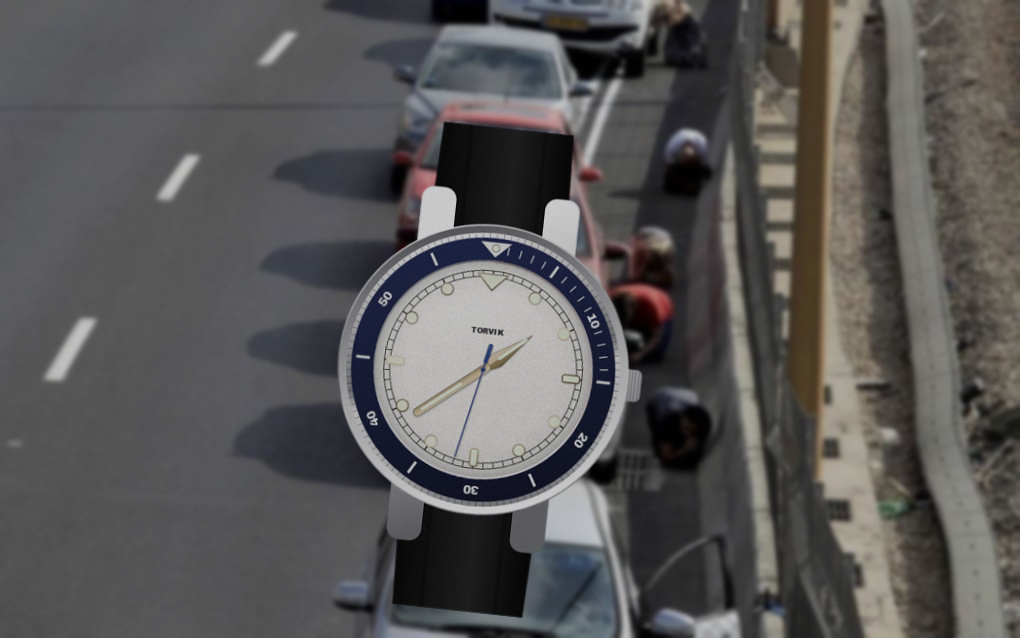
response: 1h38m32s
